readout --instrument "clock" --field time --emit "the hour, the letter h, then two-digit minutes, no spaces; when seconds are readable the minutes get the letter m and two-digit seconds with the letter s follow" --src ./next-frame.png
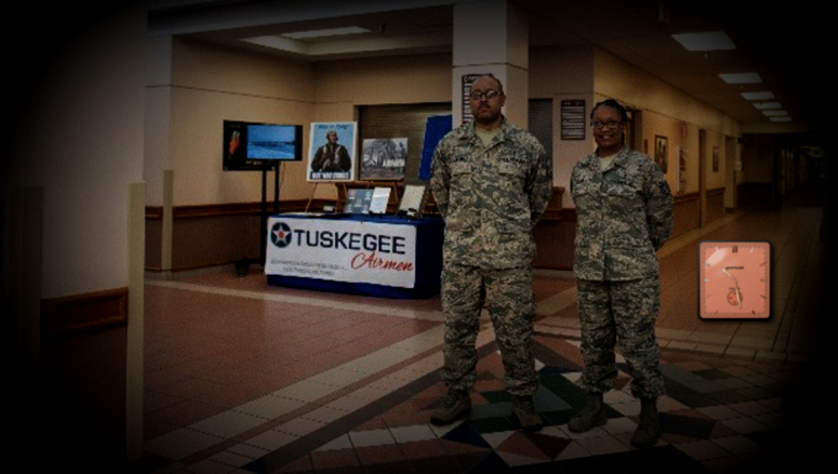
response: 10h28
